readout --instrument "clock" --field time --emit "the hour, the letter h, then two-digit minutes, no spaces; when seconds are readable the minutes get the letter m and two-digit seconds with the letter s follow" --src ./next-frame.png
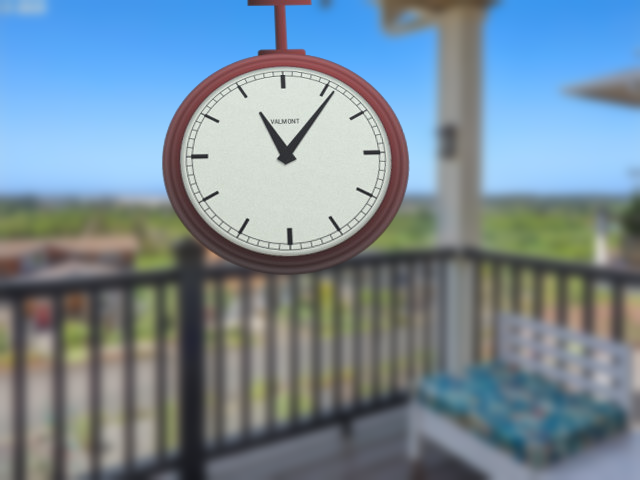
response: 11h06
